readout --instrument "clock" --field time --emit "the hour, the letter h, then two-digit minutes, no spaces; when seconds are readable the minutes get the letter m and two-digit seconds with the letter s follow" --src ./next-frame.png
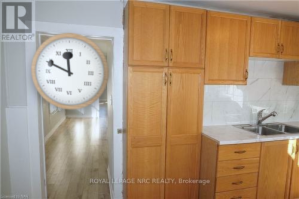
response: 11h49
